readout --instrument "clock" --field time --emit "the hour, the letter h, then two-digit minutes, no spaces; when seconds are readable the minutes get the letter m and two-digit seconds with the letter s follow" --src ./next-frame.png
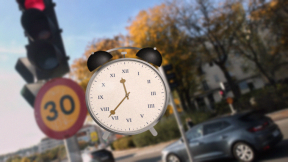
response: 11h37
